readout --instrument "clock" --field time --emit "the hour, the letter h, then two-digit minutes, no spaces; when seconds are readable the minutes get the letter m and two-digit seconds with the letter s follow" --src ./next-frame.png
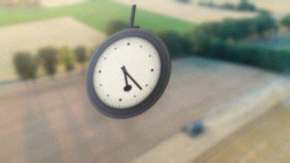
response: 5h22
